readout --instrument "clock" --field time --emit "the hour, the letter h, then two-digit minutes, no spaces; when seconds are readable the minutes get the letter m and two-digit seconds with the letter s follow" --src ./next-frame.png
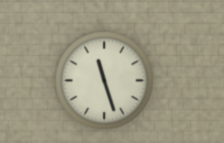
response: 11h27
